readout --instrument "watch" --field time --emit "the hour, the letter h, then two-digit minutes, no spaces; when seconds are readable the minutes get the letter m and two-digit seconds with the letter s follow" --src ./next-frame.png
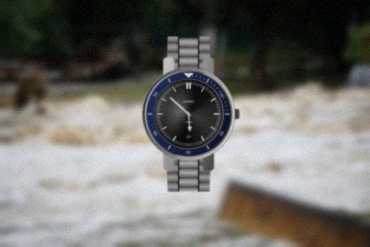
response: 5h52
